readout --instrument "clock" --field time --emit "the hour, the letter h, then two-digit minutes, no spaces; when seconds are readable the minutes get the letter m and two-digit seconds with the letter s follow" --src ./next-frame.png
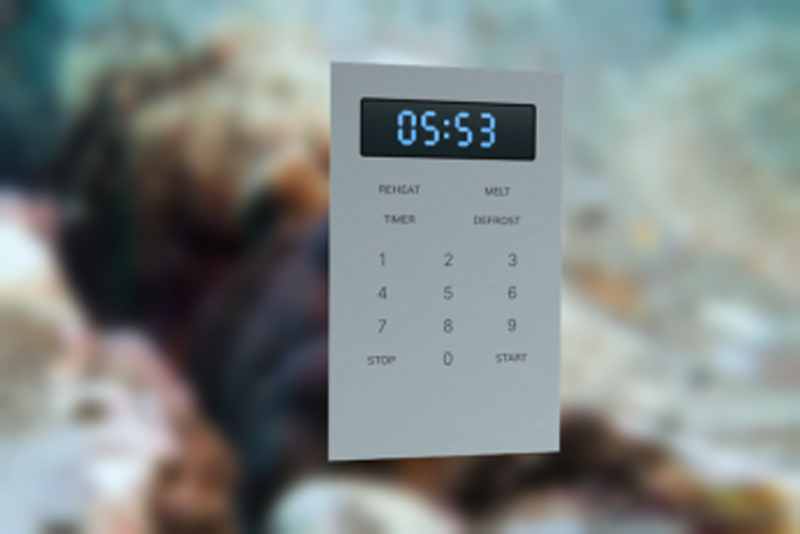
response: 5h53
